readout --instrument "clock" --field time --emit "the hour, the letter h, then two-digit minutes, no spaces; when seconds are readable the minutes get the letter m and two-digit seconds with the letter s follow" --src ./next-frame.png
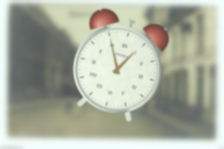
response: 12h55
